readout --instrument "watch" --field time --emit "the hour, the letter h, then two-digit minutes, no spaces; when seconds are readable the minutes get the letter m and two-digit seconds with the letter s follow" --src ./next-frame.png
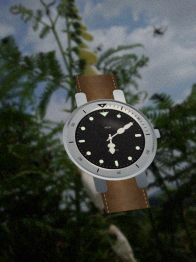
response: 6h10
